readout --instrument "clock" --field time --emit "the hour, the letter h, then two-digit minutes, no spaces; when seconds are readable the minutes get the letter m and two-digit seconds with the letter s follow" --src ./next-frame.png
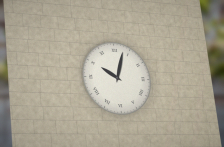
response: 10h03
